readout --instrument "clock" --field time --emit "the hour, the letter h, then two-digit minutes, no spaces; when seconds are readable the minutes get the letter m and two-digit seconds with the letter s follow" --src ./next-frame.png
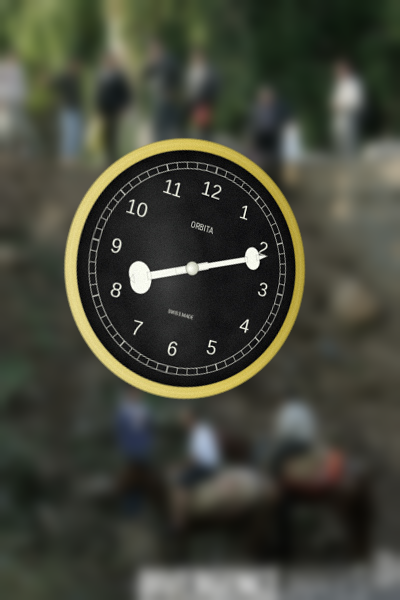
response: 8h11
